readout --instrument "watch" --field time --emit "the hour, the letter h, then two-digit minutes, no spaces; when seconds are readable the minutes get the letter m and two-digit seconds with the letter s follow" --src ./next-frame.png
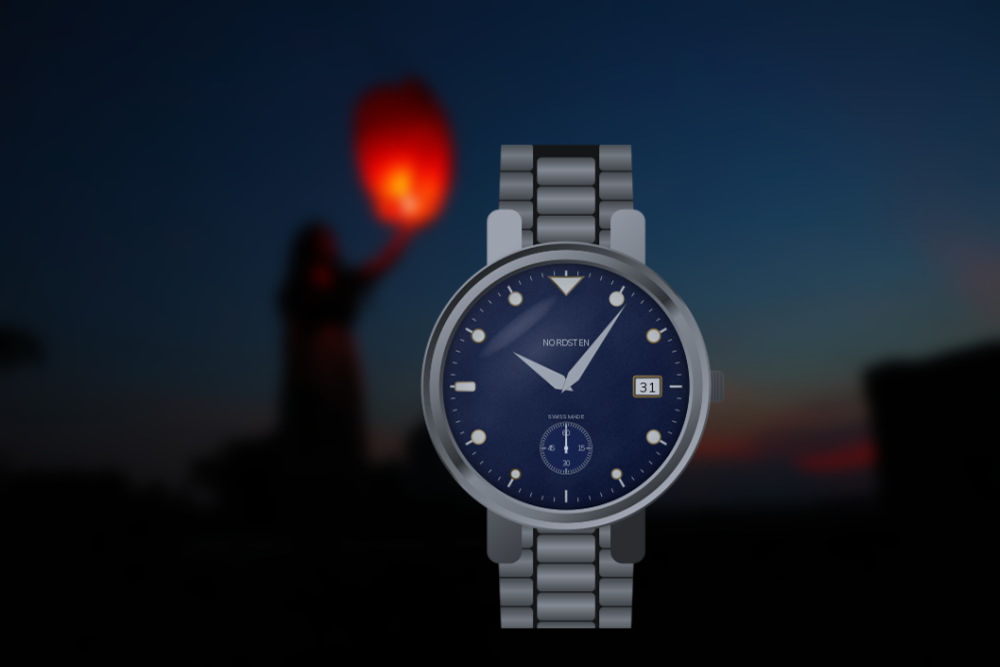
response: 10h06
